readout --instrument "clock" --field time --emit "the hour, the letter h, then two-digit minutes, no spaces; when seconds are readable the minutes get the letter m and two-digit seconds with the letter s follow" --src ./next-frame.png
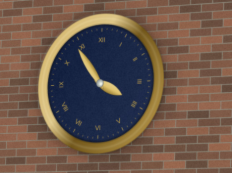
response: 3h54
